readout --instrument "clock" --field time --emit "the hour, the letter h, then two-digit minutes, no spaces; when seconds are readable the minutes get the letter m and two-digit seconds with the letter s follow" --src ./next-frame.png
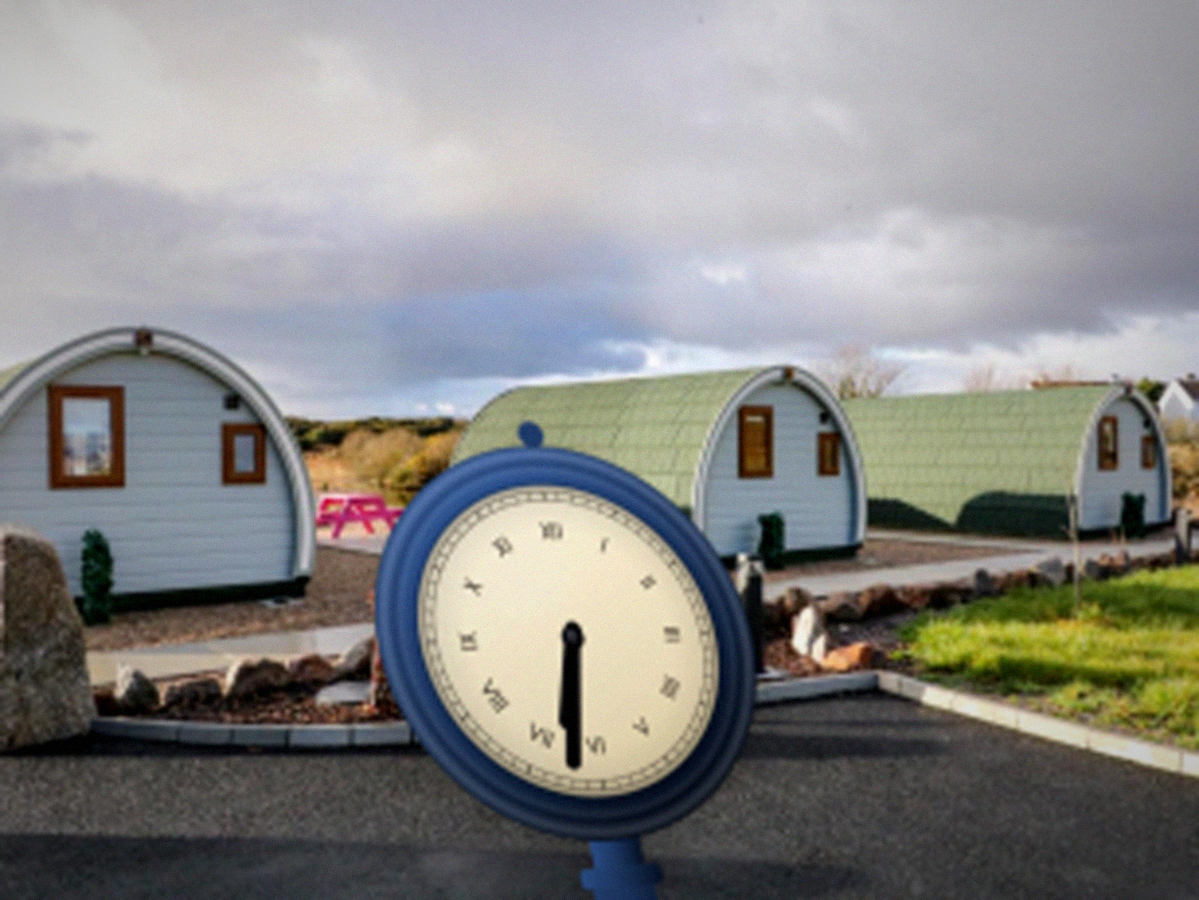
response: 6h32
